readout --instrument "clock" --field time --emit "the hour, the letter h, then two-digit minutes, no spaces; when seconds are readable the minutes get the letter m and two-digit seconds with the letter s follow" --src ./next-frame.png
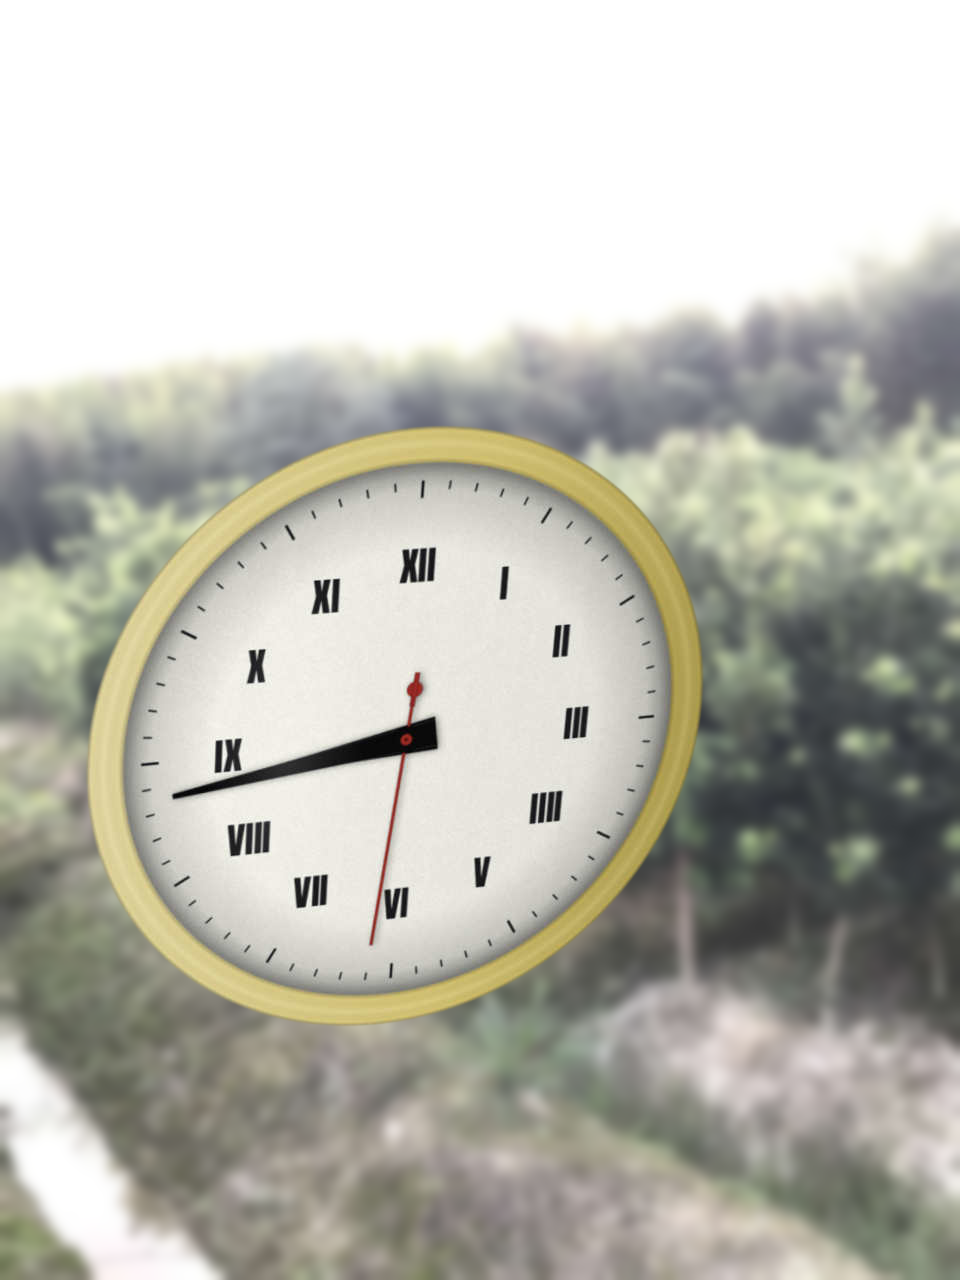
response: 8h43m31s
